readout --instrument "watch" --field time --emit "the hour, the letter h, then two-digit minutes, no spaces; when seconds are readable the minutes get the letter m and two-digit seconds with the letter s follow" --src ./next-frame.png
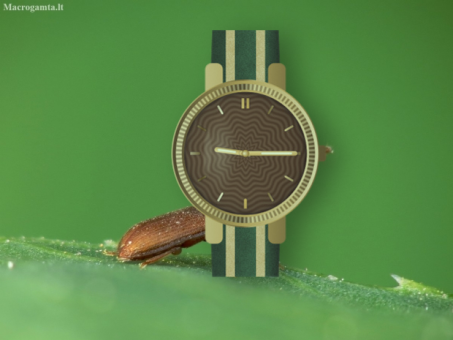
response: 9h15
